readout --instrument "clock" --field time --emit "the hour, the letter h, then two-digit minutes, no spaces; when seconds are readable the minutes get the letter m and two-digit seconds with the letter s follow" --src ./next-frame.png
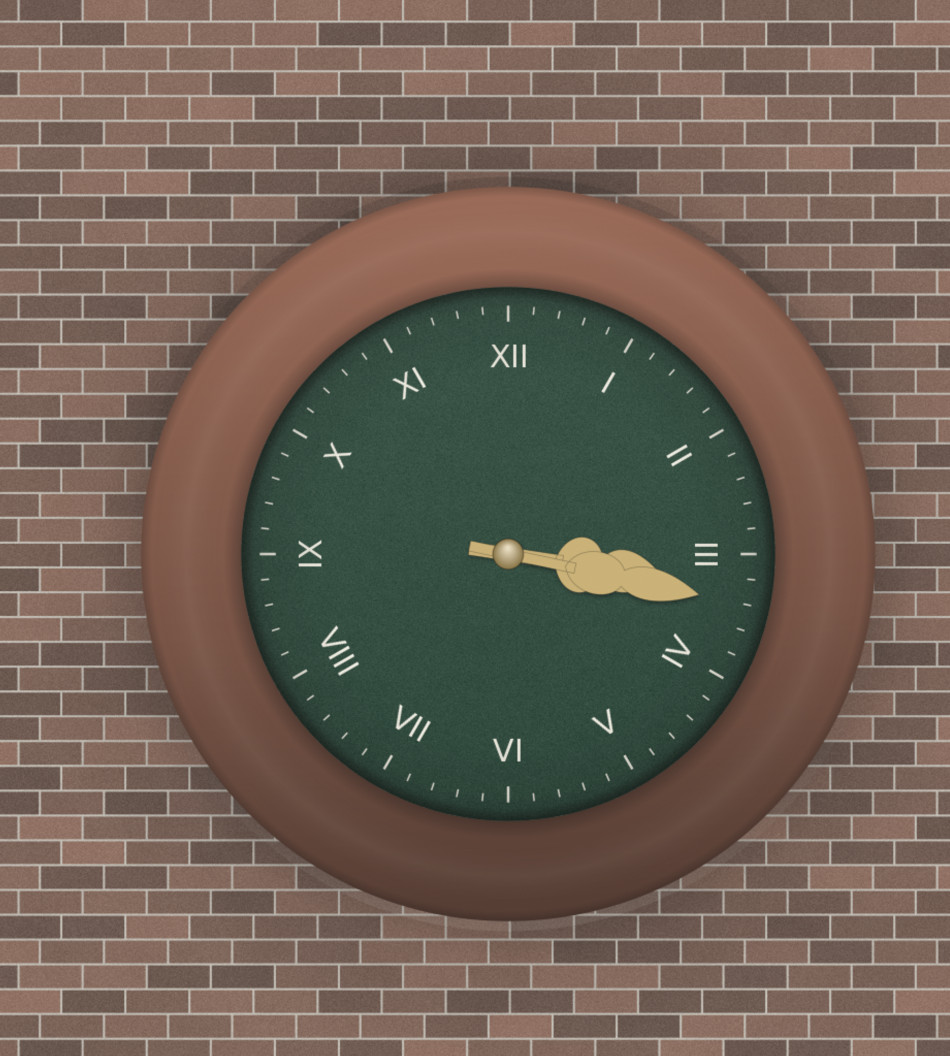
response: 3h17
